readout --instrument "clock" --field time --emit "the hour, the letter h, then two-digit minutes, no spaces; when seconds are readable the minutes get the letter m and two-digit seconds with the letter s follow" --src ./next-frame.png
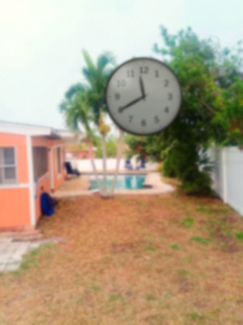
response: 11h40
